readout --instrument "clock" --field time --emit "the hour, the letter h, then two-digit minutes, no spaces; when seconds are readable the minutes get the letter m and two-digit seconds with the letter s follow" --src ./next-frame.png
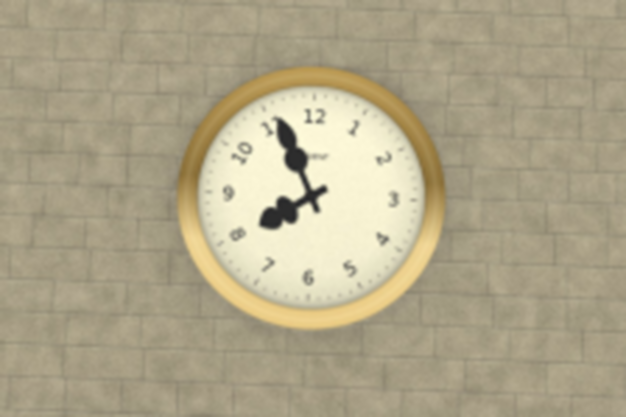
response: 7h56
